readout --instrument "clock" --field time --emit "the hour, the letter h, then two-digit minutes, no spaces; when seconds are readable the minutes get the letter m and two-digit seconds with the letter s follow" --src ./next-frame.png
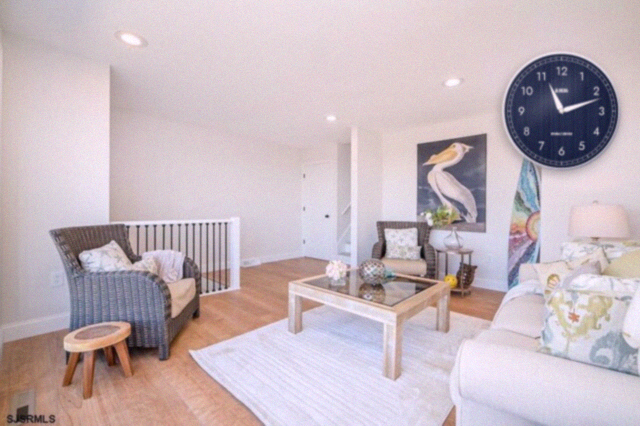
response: 11h12
